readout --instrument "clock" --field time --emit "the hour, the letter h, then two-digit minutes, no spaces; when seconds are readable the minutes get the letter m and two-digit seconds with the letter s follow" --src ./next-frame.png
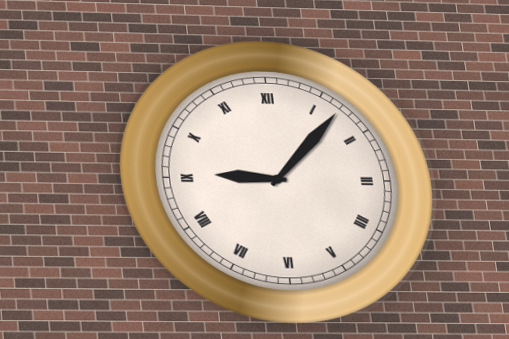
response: 9h07
